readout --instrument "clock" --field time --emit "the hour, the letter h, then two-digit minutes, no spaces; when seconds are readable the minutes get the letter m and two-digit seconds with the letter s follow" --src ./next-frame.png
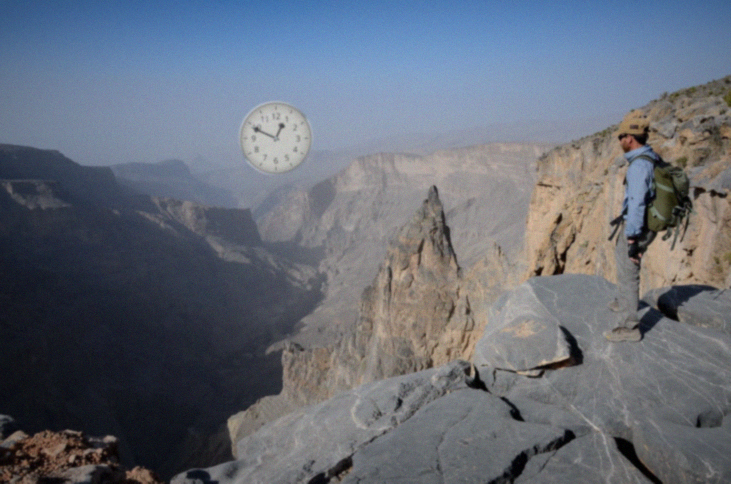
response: 12h49
